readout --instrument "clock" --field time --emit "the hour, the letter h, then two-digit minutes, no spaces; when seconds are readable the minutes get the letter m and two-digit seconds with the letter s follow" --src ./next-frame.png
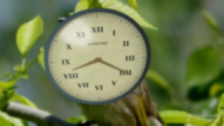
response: 8h20
